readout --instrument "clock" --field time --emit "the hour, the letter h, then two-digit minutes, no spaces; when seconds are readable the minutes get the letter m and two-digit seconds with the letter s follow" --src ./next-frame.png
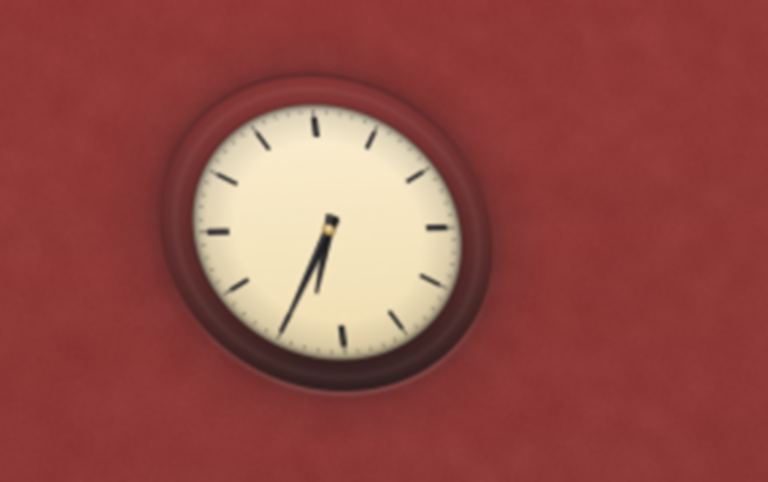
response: 6h35
